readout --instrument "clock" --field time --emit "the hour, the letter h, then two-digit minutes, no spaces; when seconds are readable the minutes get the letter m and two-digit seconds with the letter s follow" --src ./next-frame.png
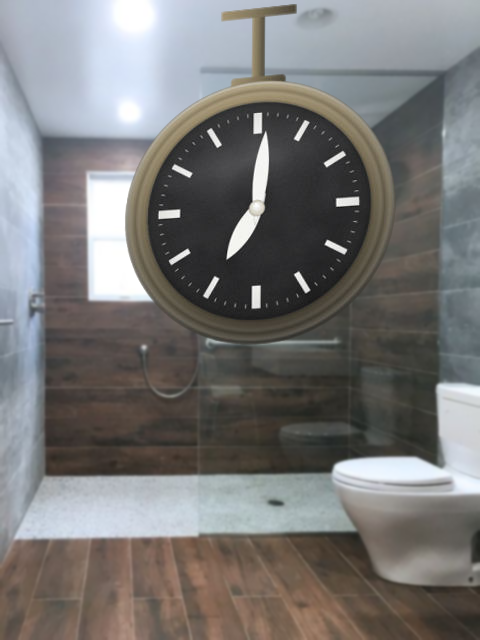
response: 7h01
